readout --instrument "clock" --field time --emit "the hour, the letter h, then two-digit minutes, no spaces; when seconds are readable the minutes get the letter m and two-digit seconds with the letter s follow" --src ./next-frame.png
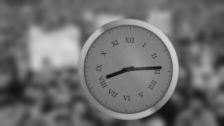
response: 8h14
